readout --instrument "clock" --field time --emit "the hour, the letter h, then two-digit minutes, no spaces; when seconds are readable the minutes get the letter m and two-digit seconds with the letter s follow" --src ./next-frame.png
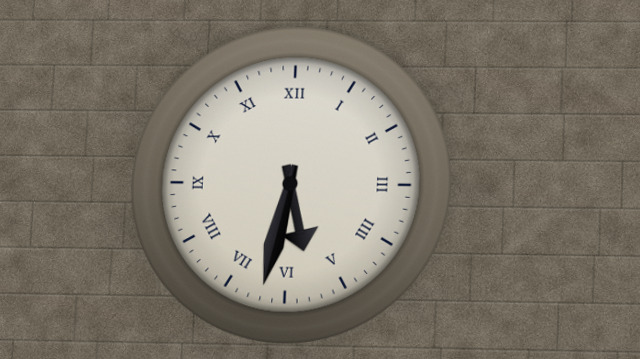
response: 5h32
